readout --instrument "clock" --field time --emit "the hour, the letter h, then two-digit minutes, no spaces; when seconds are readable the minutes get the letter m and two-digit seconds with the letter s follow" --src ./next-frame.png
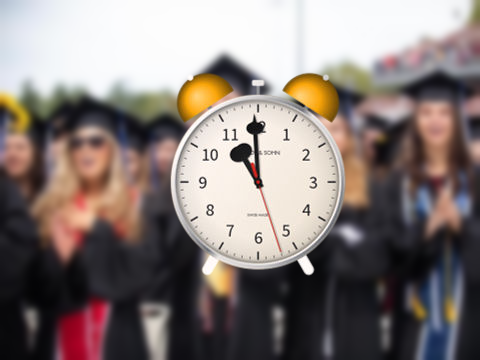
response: 10h59m27s
